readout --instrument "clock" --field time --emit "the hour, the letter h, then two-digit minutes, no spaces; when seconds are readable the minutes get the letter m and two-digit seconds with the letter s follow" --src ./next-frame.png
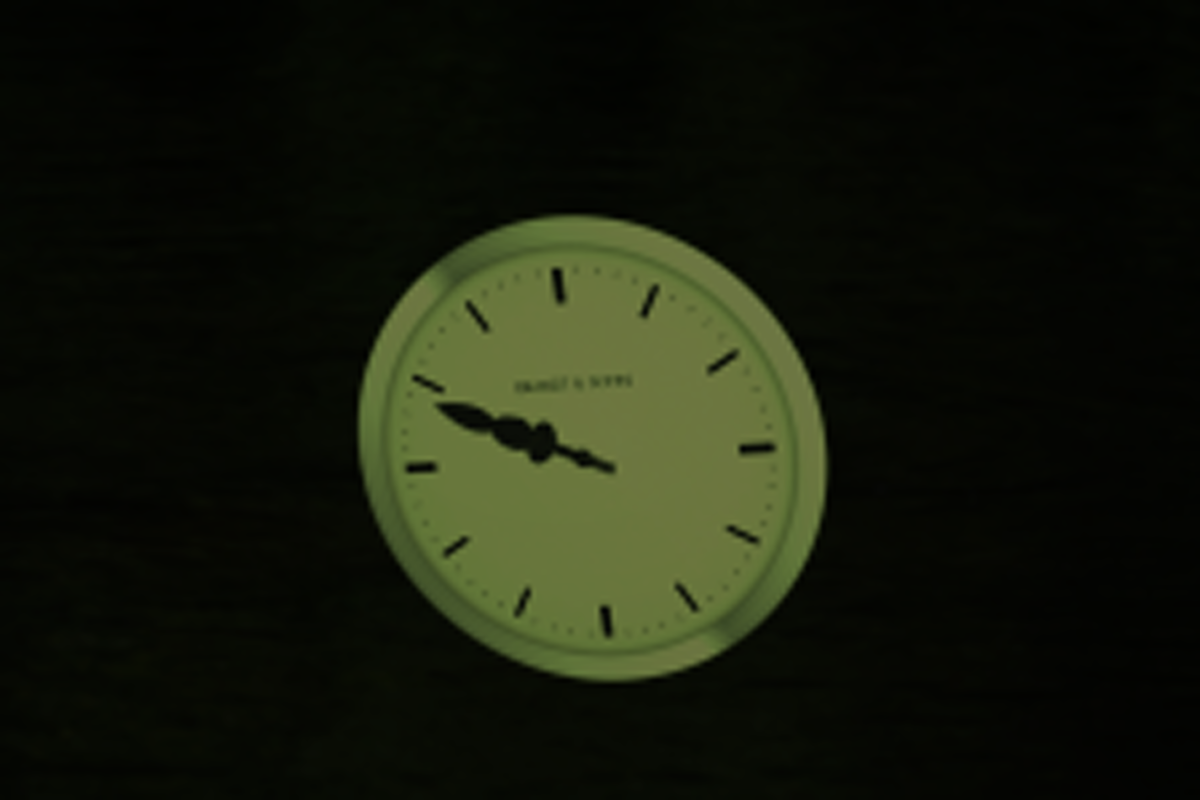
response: 9h49
